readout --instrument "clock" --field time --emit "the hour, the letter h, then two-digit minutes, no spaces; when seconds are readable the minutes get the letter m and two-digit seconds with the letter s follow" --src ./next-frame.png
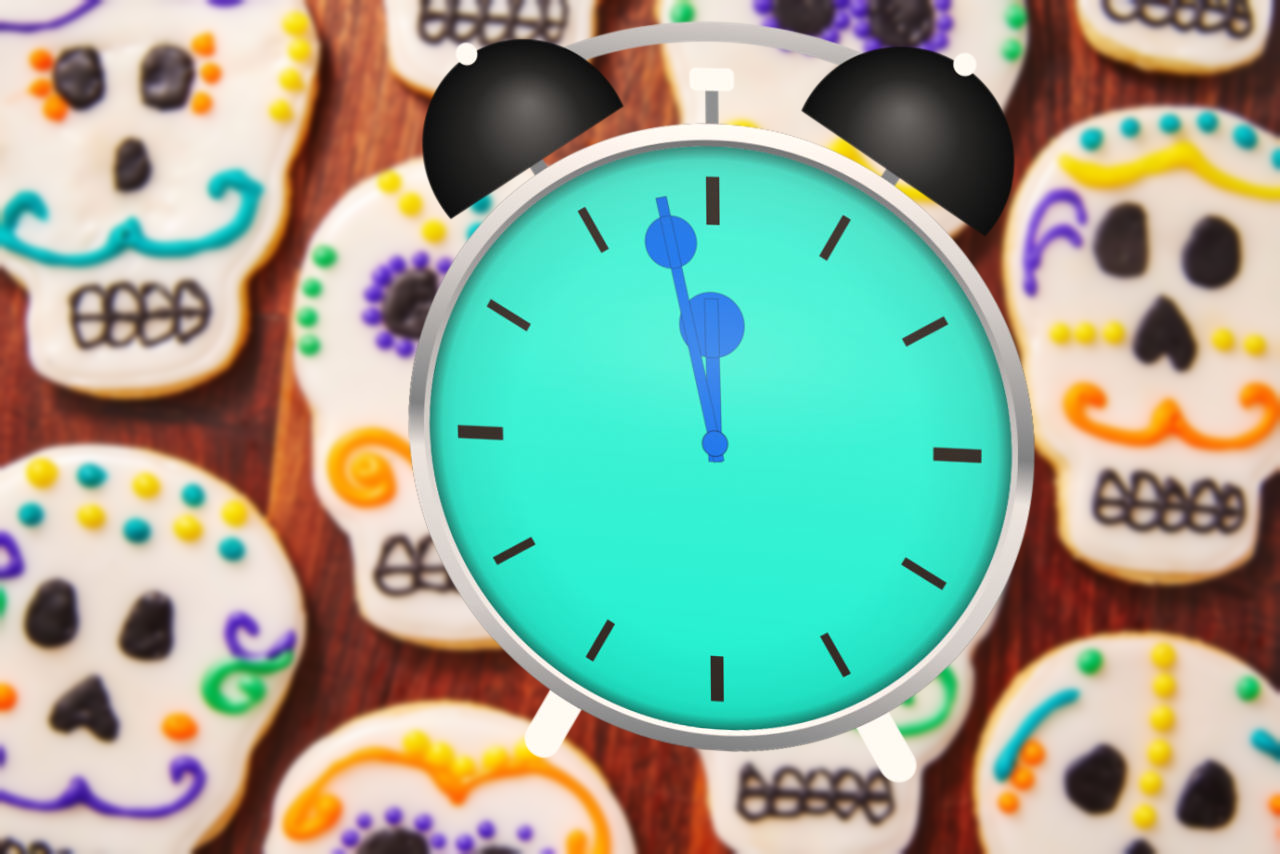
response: 11h58
